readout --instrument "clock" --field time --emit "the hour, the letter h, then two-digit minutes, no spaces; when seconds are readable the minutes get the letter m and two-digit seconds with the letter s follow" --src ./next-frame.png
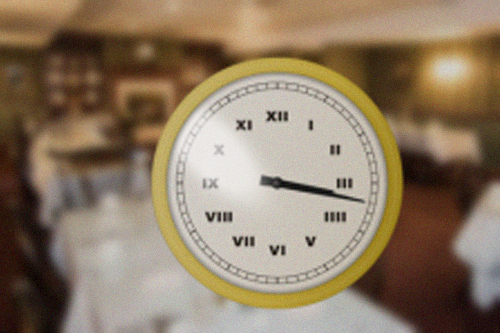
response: 3h17
